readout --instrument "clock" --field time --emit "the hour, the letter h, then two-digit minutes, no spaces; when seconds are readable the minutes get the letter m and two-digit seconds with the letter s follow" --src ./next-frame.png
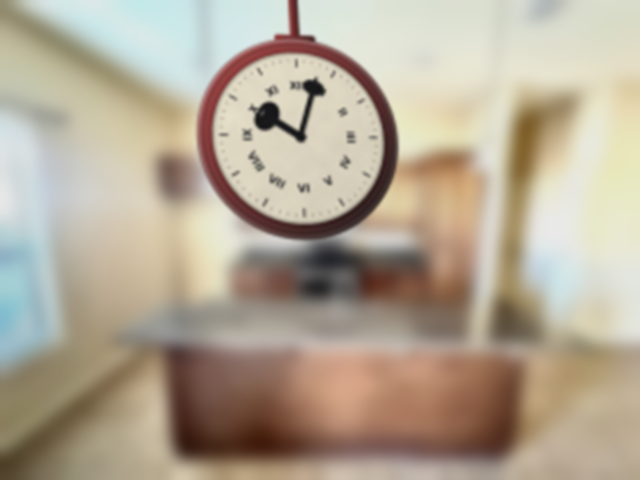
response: 10h03
